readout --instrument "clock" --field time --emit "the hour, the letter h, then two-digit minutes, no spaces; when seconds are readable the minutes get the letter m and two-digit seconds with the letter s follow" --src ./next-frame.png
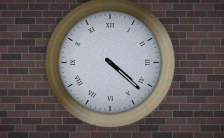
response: 4h22
